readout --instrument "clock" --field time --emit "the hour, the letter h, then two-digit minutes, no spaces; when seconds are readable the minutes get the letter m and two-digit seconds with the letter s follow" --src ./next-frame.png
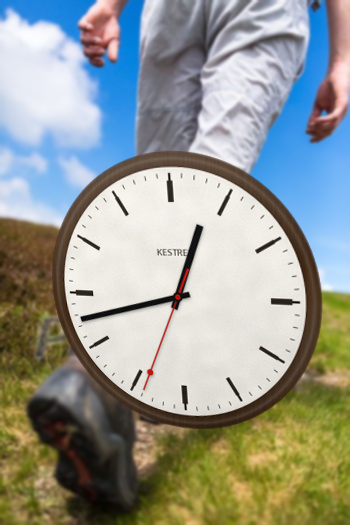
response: 12h42m34s
